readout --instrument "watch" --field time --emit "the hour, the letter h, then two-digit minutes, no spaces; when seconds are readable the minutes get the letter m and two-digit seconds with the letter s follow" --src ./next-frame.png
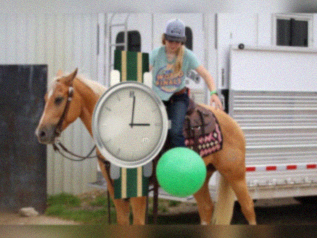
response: 3h01
